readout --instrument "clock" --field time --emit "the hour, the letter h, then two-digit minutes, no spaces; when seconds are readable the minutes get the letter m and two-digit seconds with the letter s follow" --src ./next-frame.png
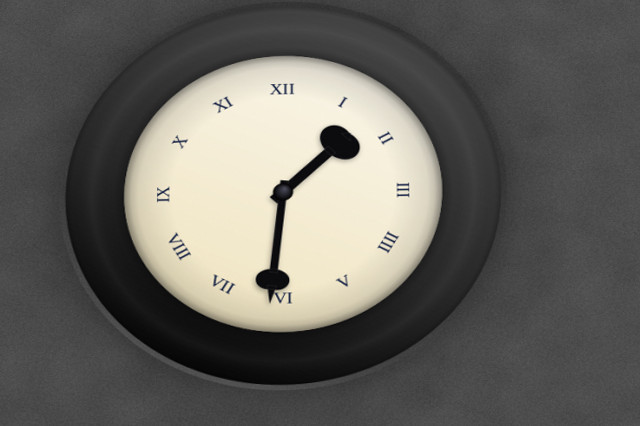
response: 1h31
